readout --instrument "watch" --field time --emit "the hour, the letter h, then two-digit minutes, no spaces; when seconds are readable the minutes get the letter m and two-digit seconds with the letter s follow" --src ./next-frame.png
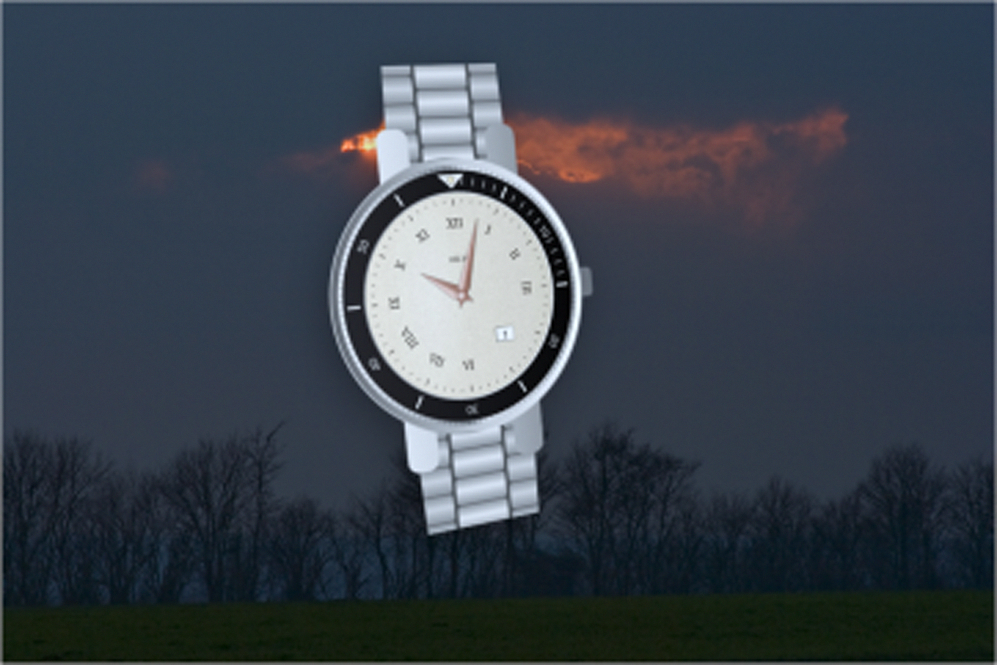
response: 10h03
